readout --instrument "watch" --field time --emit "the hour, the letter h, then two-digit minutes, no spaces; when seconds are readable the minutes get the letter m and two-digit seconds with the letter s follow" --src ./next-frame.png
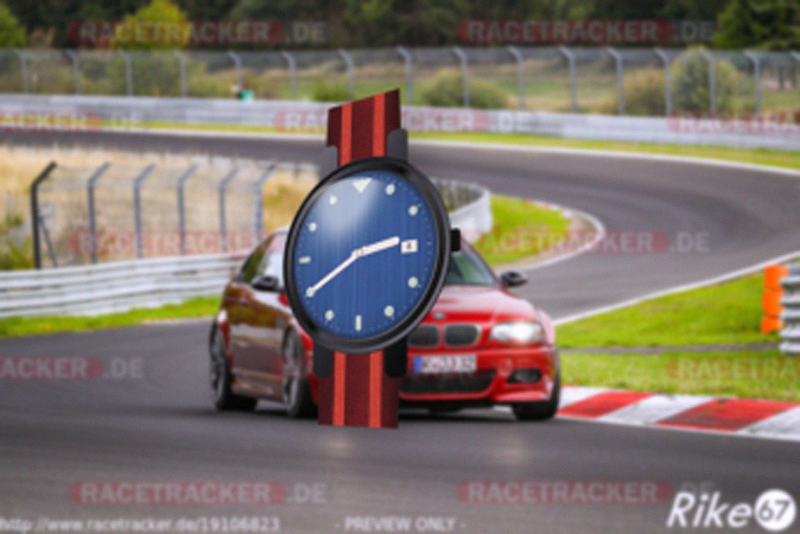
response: 2h40
